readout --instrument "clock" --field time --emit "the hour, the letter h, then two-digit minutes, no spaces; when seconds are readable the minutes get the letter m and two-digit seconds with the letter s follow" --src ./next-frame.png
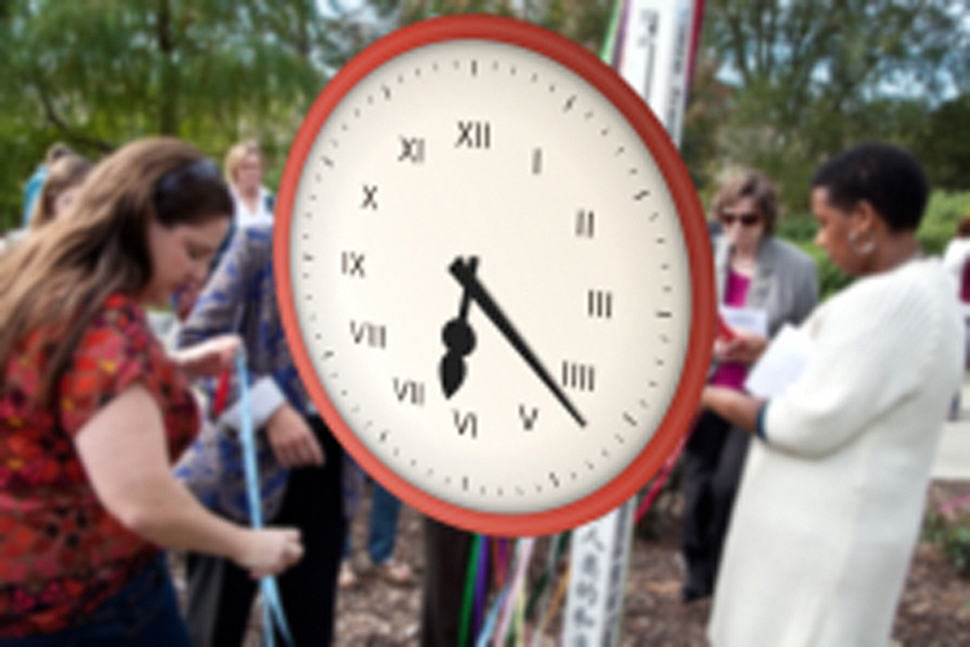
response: 6h22
